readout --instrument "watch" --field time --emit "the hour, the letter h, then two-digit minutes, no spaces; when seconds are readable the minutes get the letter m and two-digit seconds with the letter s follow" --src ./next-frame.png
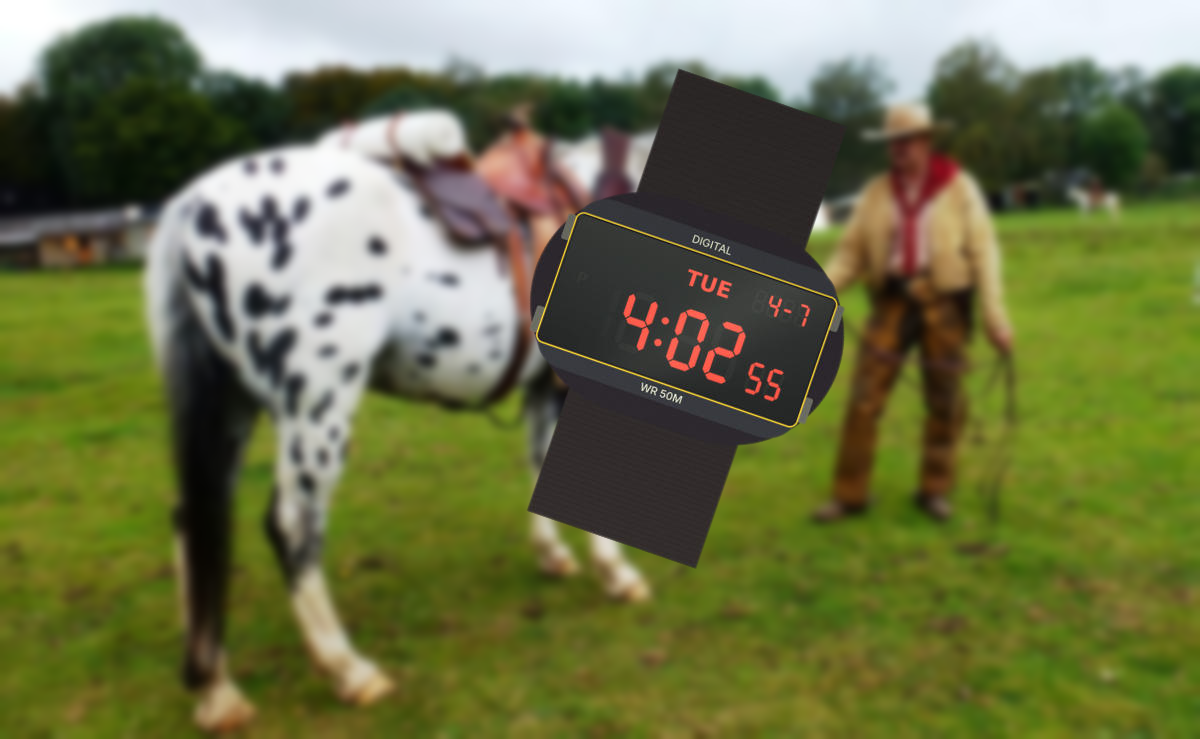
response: 4h02m55s
